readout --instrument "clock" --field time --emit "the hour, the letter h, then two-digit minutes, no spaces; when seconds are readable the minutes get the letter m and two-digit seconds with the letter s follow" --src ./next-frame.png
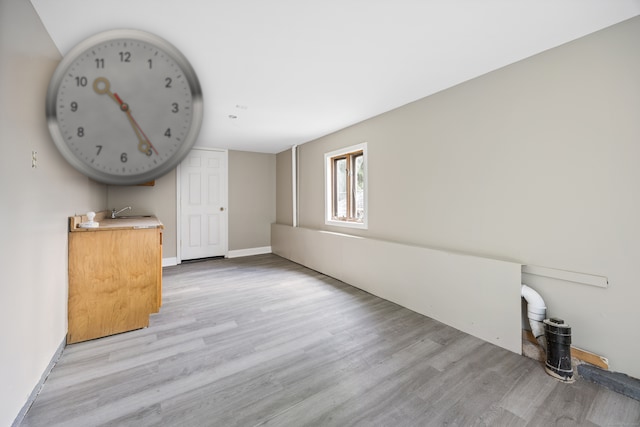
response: 10h25m24s
